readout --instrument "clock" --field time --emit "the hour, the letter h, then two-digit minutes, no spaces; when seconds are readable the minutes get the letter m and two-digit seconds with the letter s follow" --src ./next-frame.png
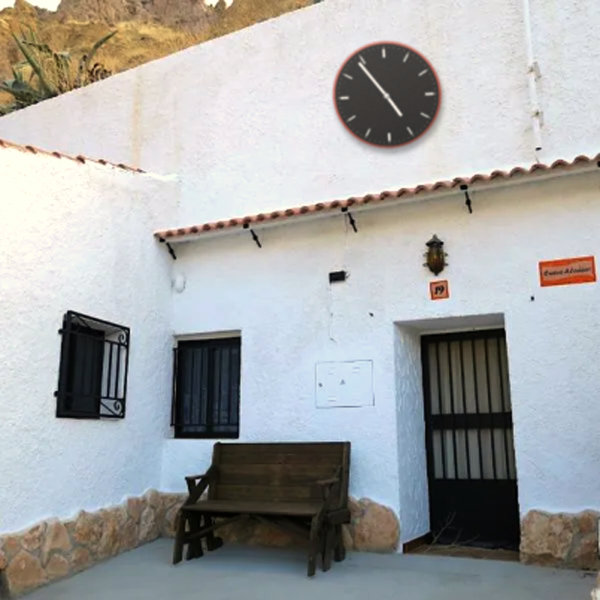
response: 4h54
